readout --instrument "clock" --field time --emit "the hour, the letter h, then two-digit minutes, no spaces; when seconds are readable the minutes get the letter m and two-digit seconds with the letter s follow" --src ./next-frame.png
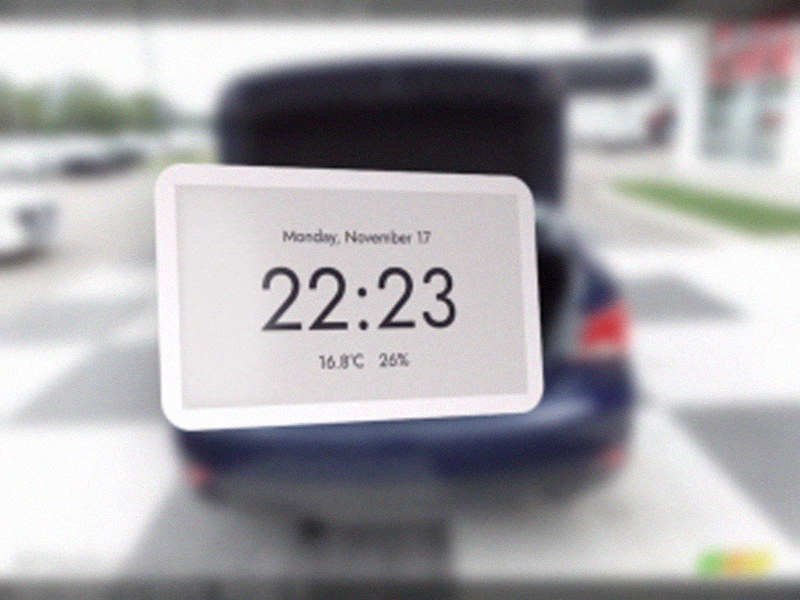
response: 22h23
